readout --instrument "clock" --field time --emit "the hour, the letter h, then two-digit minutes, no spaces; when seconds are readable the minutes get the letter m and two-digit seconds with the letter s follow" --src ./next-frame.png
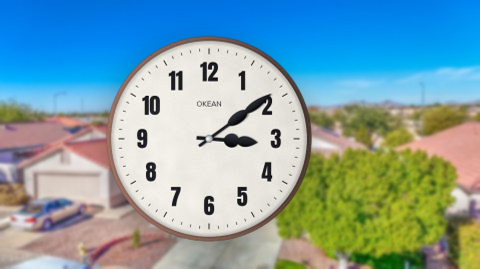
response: 3h09
